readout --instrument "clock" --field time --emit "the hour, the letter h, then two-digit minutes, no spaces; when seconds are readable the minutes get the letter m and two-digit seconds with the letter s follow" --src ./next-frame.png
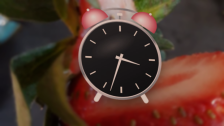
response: 3h33
